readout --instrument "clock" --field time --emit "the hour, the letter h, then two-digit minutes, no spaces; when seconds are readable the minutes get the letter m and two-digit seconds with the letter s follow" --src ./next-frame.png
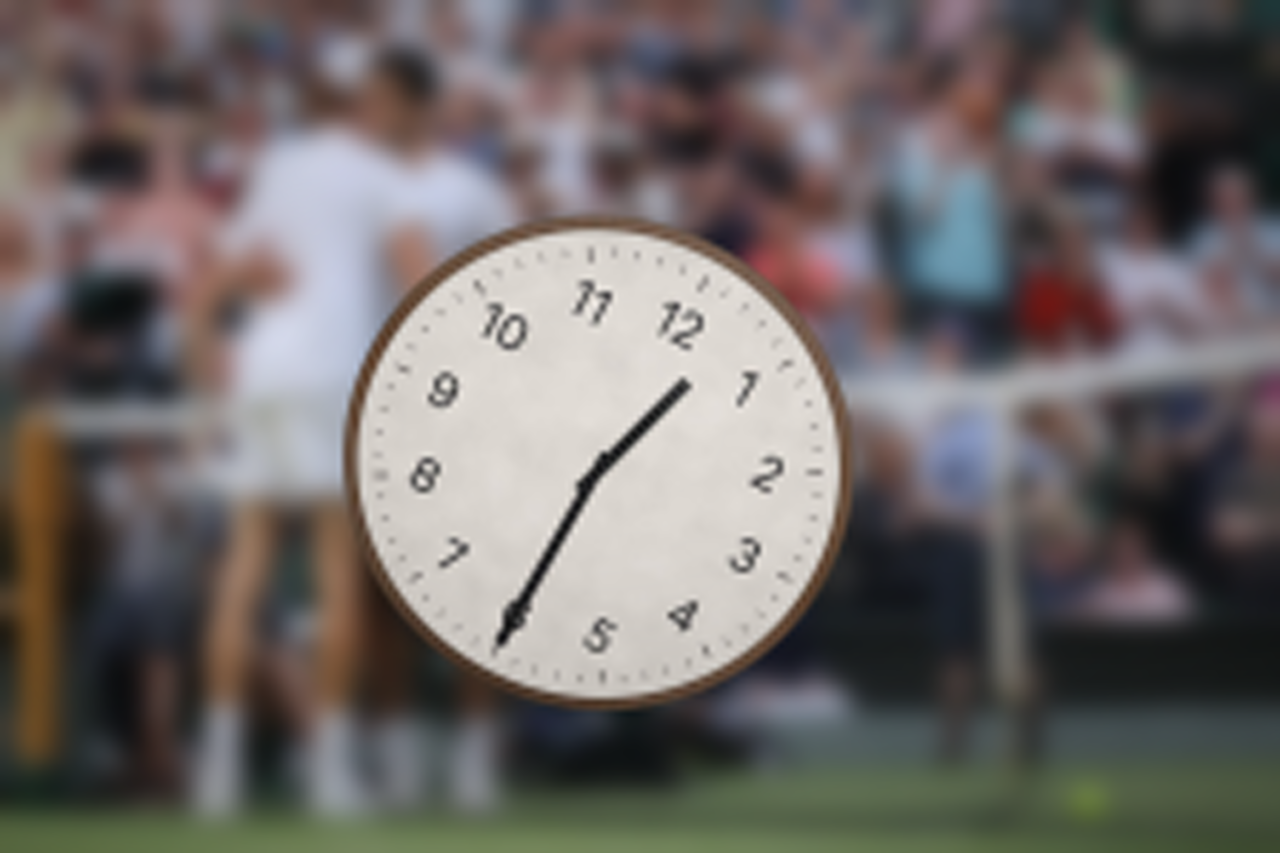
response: 12h30
